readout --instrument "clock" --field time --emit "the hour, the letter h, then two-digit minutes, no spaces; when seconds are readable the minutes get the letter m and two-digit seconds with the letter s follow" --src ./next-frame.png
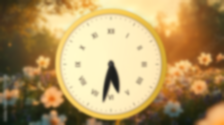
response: 5h32
